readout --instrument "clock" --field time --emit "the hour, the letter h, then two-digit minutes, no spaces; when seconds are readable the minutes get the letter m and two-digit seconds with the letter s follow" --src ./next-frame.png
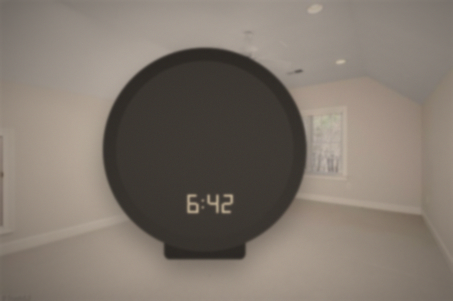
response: 6h42
